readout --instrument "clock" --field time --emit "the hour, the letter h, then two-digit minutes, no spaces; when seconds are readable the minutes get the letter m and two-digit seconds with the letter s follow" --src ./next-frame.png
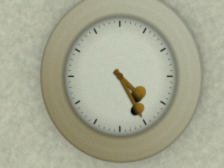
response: 4h25
